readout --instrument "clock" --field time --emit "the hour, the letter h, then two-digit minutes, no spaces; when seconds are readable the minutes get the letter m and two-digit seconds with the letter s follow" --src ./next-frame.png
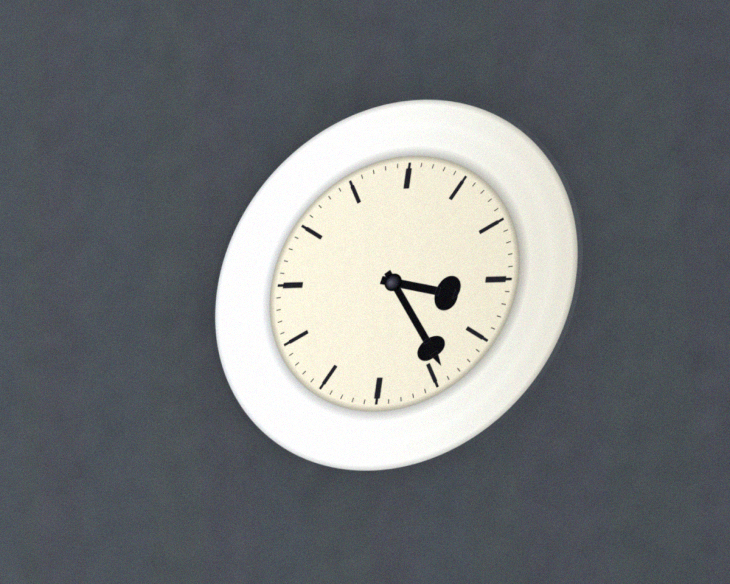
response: 3h24
